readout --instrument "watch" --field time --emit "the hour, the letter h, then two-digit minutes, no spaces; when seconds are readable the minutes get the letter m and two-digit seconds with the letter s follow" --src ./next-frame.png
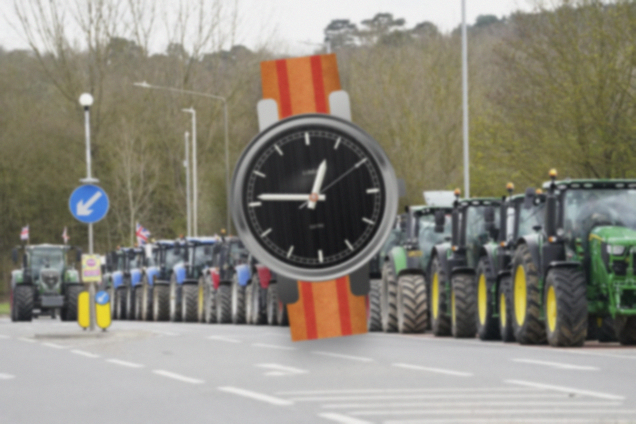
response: 12h46m10s
